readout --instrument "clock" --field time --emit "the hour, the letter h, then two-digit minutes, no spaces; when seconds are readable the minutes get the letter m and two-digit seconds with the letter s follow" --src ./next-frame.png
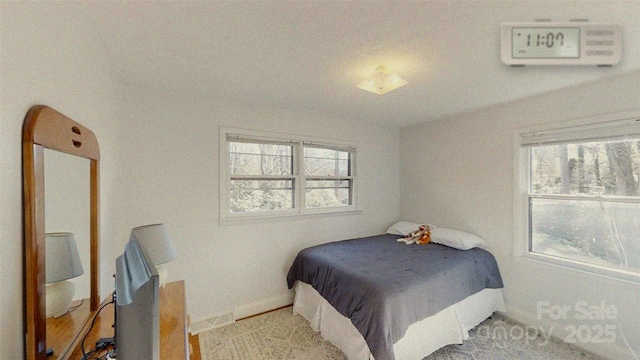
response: 11h07
